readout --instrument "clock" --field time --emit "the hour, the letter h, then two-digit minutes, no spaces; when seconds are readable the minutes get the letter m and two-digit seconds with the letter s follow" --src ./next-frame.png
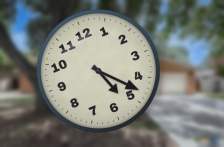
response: 5h23
